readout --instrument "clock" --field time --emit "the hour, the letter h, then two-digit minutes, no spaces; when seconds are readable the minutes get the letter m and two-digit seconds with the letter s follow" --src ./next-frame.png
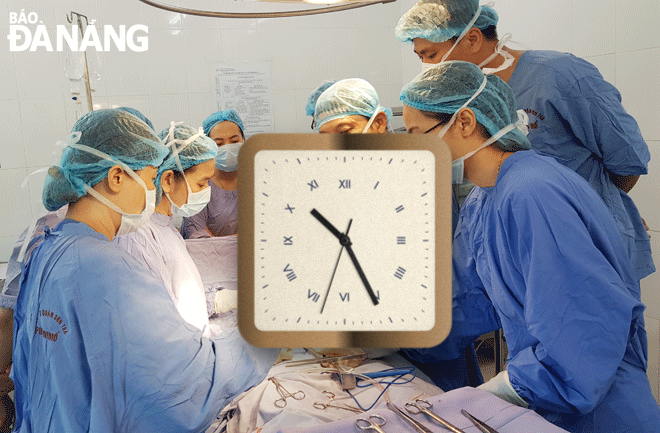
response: 10h25m33s
